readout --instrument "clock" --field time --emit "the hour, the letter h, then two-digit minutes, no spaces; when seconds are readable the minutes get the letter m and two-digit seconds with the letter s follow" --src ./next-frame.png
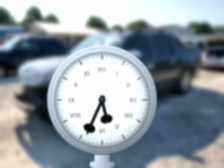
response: 5h34
